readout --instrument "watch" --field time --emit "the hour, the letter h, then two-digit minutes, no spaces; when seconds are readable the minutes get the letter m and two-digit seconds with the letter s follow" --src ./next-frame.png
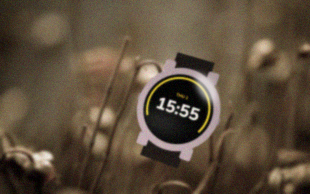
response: 15h55
